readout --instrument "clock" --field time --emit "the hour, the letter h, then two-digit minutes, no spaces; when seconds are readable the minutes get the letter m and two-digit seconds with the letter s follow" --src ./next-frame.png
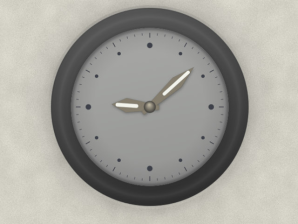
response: 9h08
